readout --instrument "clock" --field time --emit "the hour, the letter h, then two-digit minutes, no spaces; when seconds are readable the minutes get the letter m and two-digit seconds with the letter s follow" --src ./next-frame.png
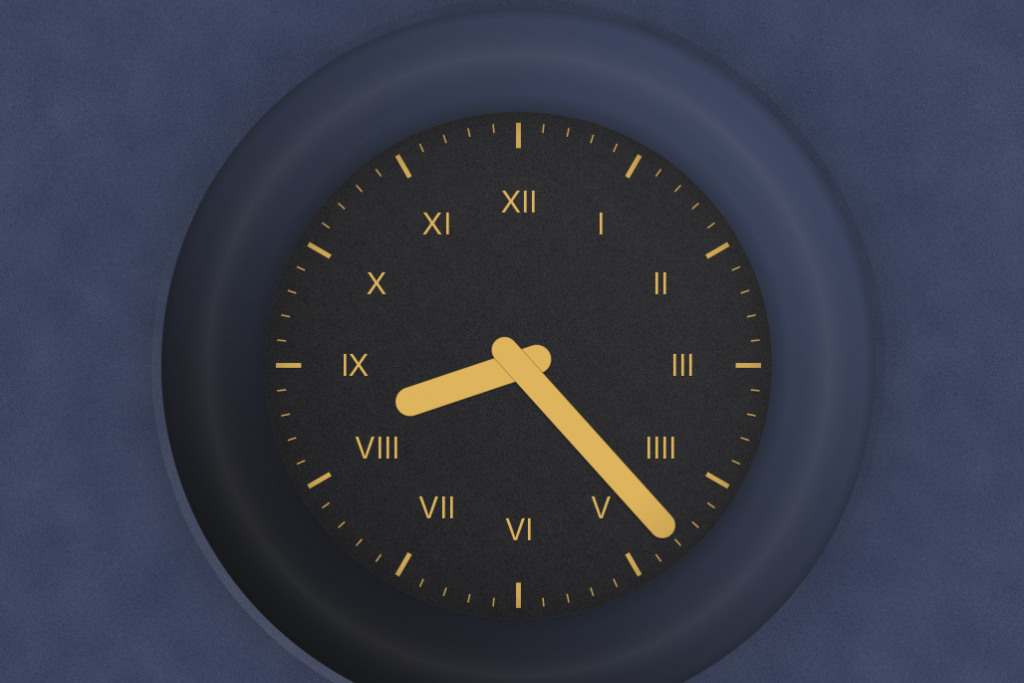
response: 8h23
